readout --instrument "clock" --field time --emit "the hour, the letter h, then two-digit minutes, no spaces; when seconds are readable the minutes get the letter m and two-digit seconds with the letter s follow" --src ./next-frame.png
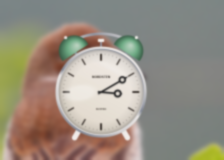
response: 3h10
